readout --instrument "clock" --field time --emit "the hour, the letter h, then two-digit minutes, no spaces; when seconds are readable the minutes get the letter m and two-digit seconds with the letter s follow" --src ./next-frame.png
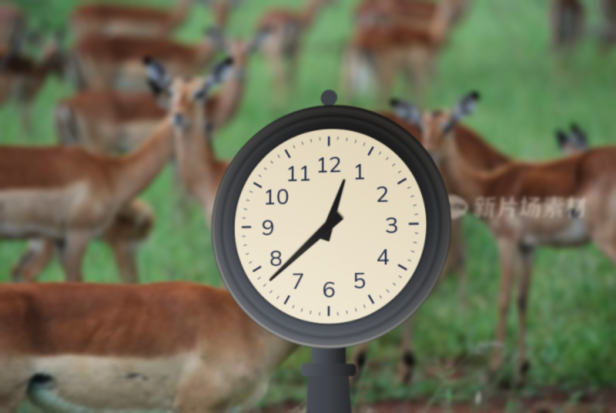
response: 12h38
